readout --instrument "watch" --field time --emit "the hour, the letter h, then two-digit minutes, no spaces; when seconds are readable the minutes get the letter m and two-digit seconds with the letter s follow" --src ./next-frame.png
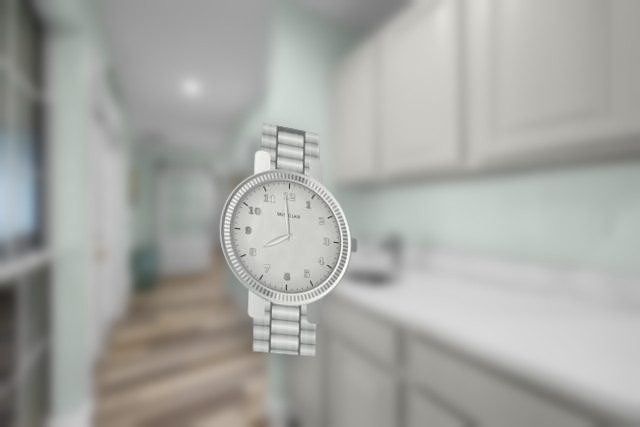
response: 7h59
